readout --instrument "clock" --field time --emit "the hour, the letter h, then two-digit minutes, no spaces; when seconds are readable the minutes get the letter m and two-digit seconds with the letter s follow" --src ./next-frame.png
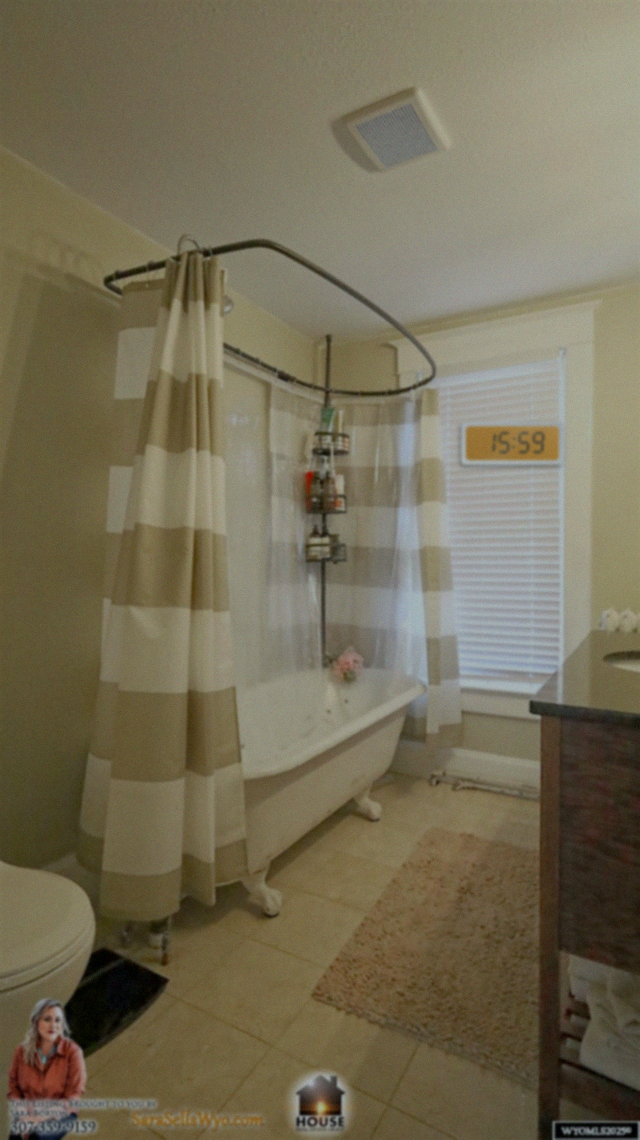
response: 15h59
